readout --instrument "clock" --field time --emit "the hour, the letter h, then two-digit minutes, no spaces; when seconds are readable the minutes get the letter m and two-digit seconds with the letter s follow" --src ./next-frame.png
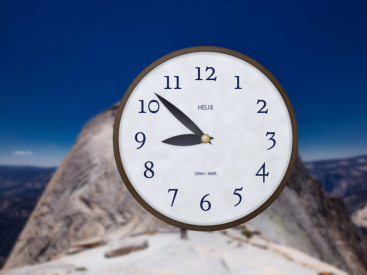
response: 8h52
